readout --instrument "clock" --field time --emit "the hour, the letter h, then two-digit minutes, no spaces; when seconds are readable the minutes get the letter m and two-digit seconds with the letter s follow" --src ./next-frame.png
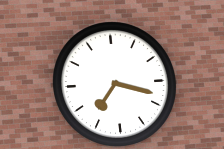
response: 7h18
